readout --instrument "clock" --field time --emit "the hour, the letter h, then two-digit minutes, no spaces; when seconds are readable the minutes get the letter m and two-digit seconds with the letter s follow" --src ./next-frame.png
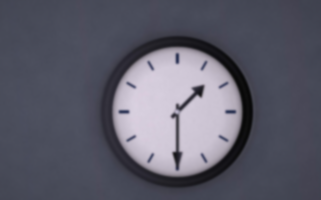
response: 1h30
